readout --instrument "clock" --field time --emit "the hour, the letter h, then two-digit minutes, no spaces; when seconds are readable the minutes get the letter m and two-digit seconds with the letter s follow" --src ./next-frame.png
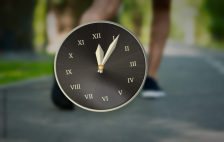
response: 12h06
